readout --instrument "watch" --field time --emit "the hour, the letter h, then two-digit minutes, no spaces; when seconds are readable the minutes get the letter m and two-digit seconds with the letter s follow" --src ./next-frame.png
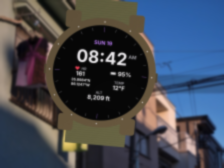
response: 8h42
